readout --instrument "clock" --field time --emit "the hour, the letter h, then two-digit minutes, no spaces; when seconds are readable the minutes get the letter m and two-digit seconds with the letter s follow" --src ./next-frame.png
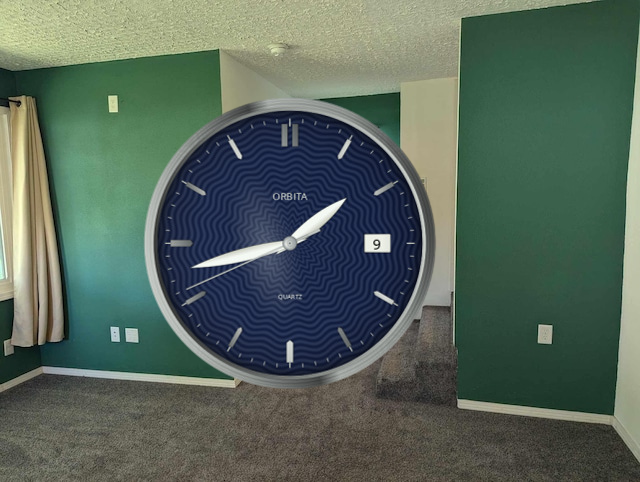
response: 1h42m41s
